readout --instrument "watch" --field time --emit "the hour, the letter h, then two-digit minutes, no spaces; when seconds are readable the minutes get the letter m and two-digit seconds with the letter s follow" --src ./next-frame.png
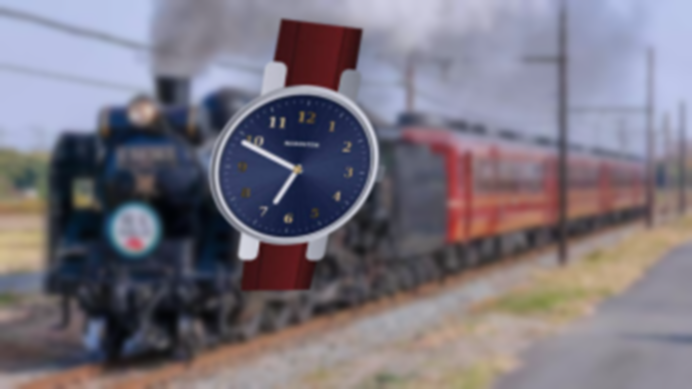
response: 6h49
